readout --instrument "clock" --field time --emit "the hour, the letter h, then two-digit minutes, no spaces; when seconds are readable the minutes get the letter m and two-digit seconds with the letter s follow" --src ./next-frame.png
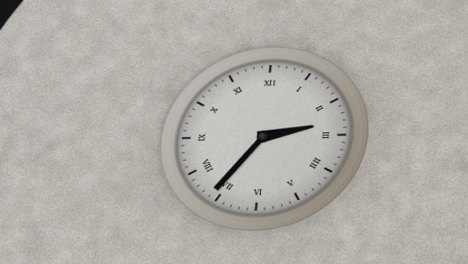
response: 2h36
